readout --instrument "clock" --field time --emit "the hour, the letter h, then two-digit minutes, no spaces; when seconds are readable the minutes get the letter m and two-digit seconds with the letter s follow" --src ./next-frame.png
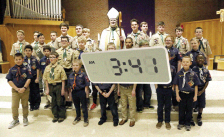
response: 3h41
